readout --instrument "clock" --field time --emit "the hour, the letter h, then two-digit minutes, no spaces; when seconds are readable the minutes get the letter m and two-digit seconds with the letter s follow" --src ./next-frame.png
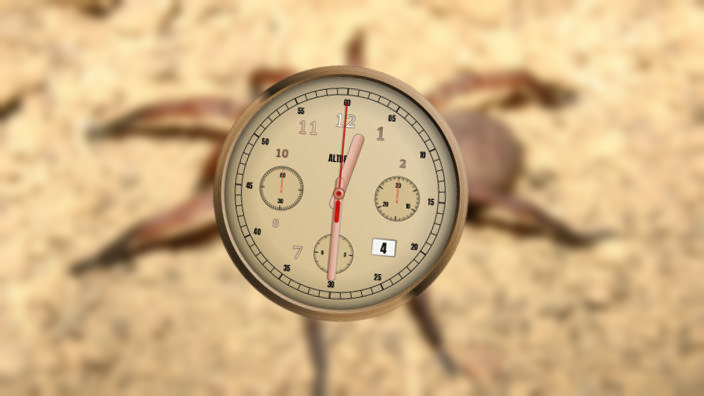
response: 12h30
